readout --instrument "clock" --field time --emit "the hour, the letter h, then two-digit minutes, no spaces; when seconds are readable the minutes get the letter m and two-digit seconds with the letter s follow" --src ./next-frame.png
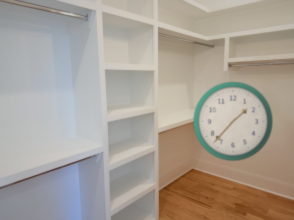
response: 1h37
